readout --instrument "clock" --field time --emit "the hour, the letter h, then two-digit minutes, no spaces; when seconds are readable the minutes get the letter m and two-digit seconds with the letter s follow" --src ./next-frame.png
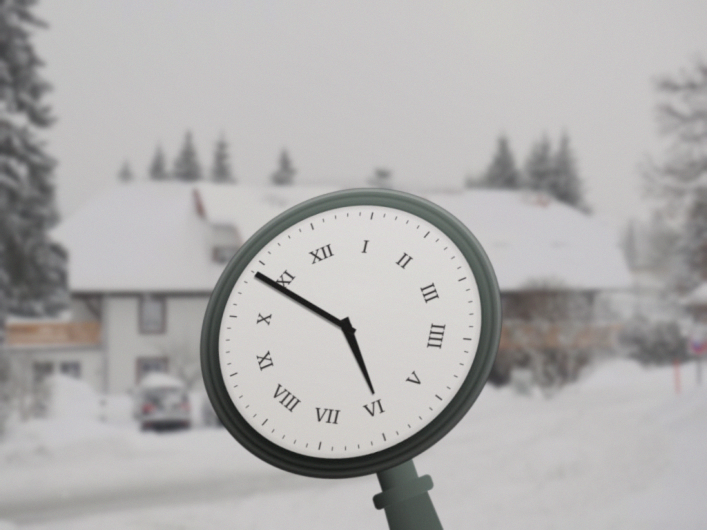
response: 5h54
